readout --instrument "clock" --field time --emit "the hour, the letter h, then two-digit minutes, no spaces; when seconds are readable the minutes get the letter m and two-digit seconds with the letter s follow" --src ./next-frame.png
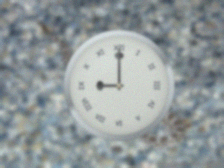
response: 9h00
